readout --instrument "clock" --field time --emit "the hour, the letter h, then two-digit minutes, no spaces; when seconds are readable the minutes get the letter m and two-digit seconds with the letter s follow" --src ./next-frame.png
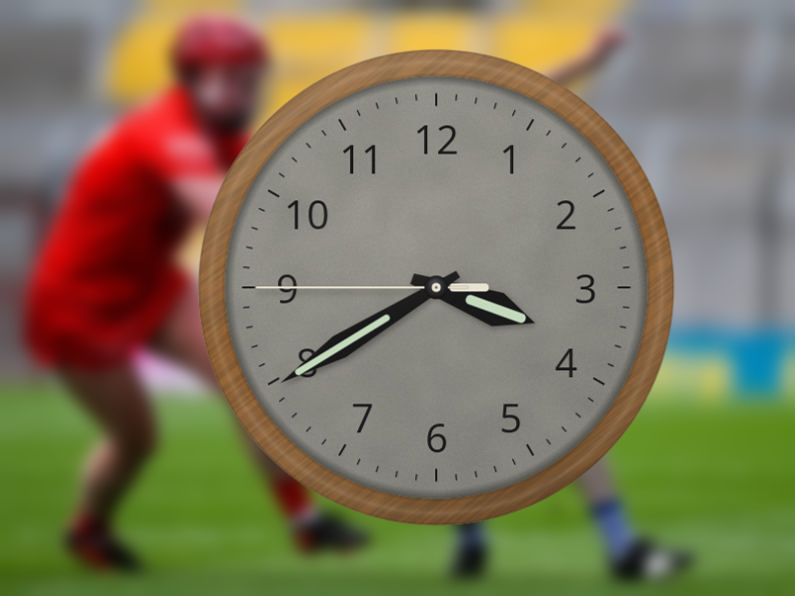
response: 3h39m45s
